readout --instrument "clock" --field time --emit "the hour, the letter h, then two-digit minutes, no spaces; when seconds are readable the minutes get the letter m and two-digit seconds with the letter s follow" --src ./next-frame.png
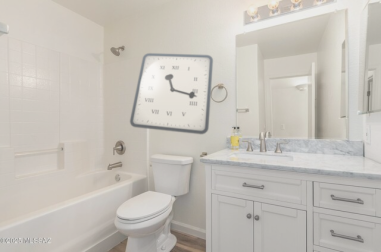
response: 11h17
